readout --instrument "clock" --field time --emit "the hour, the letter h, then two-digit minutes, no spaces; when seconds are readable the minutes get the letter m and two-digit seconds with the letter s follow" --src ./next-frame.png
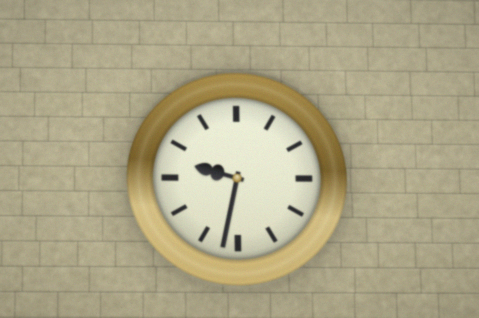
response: 9h32
